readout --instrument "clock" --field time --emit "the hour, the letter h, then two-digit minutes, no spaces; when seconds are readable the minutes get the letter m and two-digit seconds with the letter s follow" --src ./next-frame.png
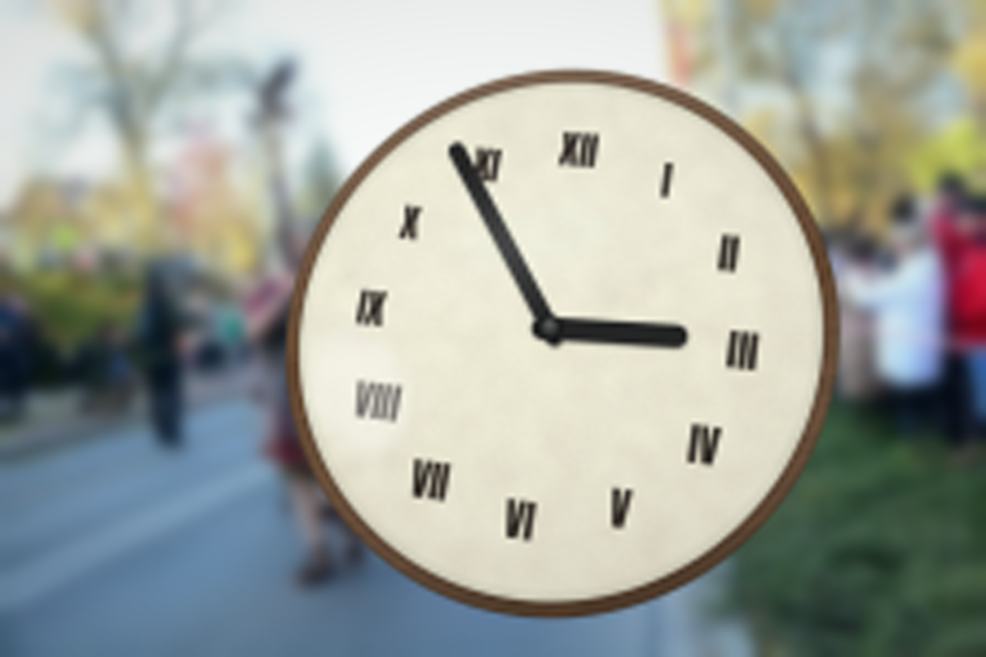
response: 2h54
